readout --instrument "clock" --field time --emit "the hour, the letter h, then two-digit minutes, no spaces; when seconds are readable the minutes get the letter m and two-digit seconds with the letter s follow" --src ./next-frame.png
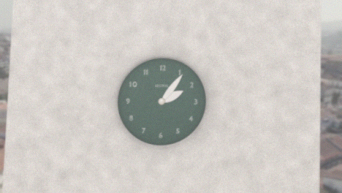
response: 2h06
